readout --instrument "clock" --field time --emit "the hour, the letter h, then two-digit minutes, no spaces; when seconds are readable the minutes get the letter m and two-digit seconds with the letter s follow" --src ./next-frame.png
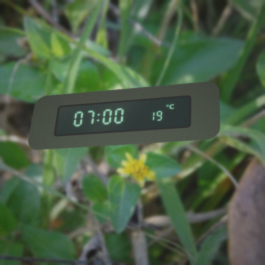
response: 7h00
